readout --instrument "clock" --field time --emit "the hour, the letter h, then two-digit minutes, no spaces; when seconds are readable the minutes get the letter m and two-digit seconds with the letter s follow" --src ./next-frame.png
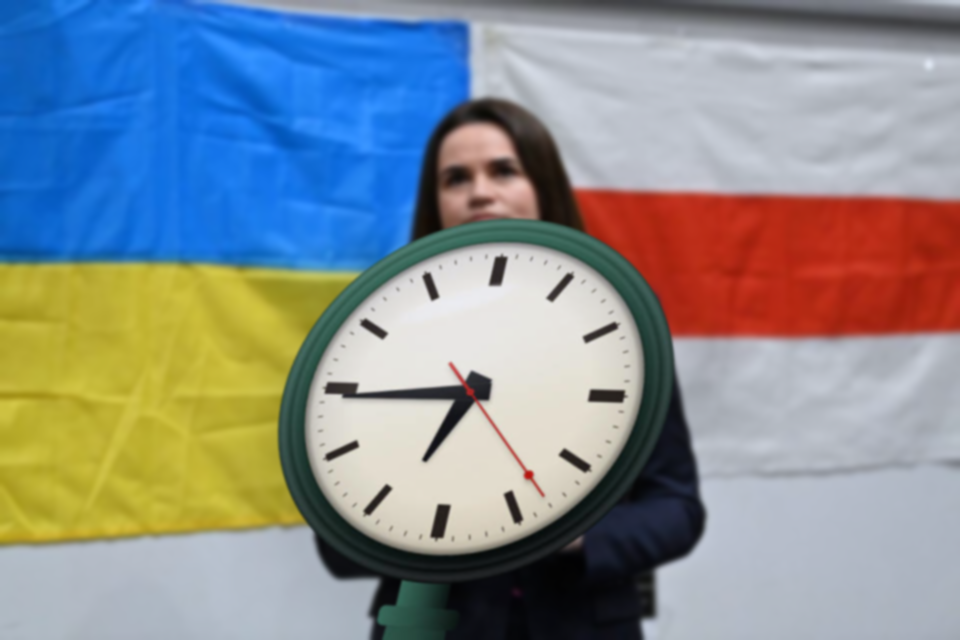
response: 6h44m23s
